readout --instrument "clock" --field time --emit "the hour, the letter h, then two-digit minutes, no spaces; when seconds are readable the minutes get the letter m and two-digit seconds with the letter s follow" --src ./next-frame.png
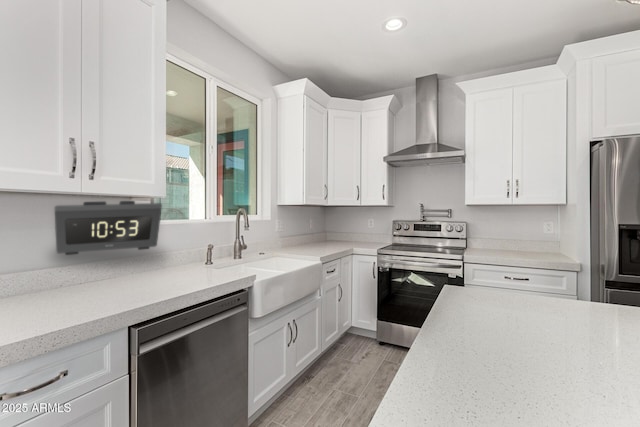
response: 10h53
